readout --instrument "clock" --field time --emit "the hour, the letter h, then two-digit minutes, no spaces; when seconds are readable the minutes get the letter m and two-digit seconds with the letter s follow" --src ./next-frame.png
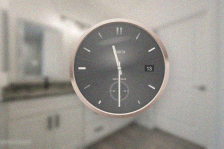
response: 11h30
